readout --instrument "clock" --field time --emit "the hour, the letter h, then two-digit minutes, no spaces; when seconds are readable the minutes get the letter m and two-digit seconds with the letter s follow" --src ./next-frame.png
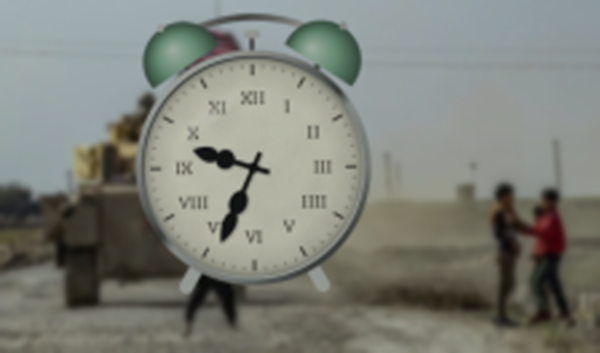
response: 9h34
